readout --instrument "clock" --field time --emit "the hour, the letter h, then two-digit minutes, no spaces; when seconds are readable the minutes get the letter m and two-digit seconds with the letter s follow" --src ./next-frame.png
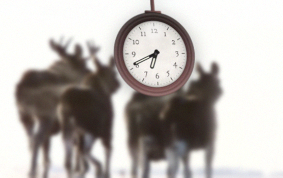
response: 6h41
